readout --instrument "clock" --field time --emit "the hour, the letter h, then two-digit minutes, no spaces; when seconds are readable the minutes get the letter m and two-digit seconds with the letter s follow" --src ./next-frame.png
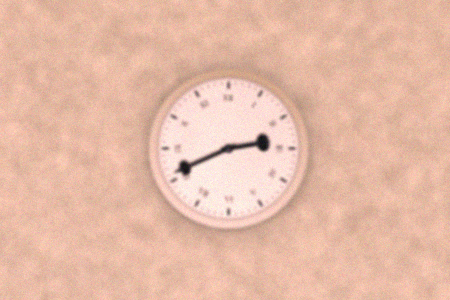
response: 2h41
